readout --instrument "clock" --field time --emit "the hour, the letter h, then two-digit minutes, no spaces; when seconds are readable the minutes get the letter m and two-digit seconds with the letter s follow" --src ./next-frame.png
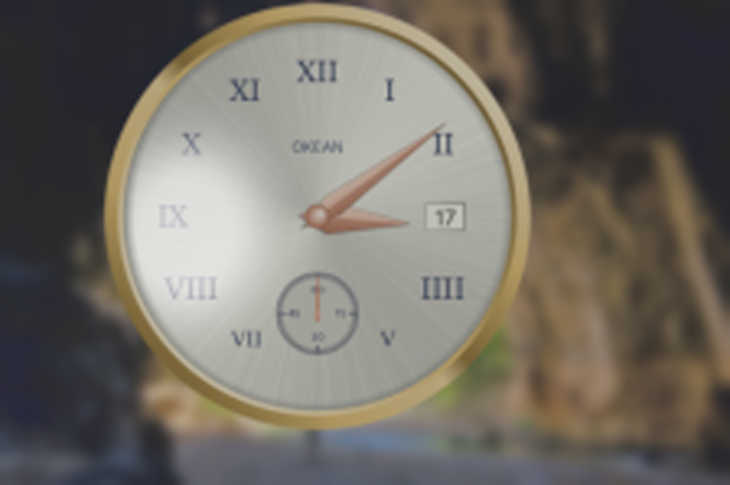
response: 3h09
